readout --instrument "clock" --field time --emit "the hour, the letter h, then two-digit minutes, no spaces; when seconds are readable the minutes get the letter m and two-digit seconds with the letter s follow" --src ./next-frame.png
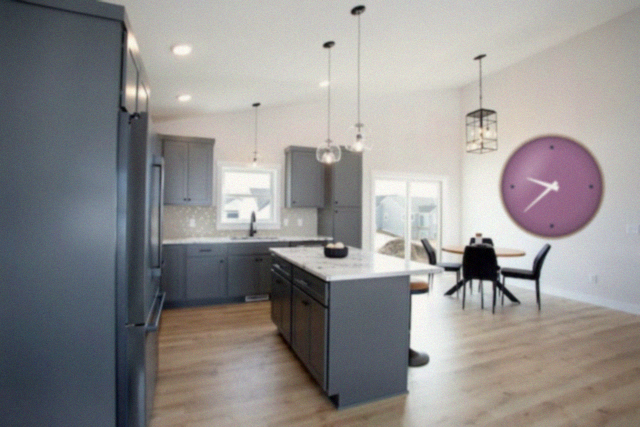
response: 9h38
